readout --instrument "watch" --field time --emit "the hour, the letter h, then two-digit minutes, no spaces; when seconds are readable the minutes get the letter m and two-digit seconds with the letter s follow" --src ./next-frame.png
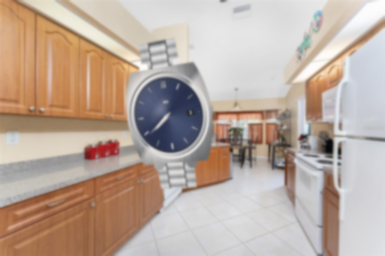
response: 7h39
